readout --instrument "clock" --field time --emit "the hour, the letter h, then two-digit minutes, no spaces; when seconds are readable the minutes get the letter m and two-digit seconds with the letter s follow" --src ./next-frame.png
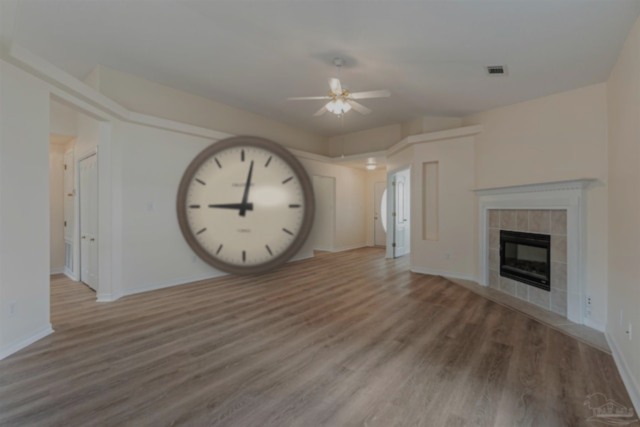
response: 9h02
